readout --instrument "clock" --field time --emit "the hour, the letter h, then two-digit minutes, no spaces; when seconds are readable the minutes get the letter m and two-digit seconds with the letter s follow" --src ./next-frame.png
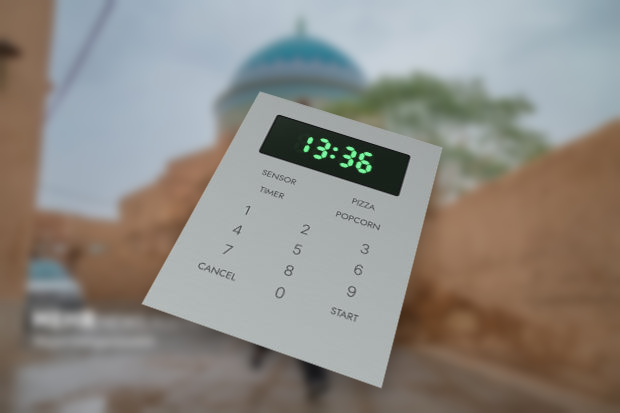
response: 13h36
